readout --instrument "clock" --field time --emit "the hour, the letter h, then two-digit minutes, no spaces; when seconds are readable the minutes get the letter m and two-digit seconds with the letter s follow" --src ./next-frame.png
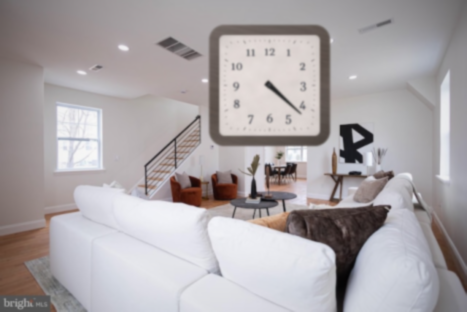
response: 4h22
